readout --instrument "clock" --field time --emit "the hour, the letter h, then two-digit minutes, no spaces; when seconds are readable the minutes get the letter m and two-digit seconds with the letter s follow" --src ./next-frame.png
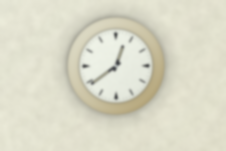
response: 12h39
